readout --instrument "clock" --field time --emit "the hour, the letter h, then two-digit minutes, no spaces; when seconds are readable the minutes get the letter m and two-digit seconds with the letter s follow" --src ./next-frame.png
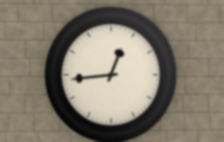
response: 12h44
